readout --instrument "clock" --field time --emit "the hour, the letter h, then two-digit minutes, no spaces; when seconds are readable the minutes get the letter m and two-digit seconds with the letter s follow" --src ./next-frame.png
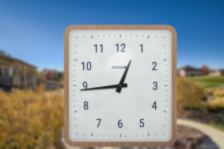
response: 12h44
